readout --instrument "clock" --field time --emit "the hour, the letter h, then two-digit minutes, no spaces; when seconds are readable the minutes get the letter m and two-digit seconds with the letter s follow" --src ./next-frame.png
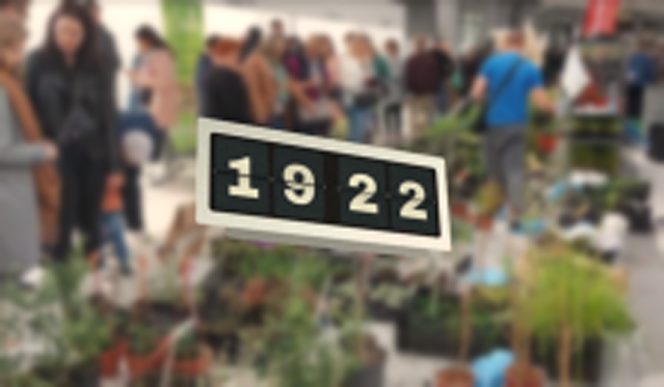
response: 19h22
